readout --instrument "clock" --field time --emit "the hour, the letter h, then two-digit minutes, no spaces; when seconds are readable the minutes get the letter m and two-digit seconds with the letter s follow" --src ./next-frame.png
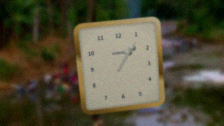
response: 1h06
